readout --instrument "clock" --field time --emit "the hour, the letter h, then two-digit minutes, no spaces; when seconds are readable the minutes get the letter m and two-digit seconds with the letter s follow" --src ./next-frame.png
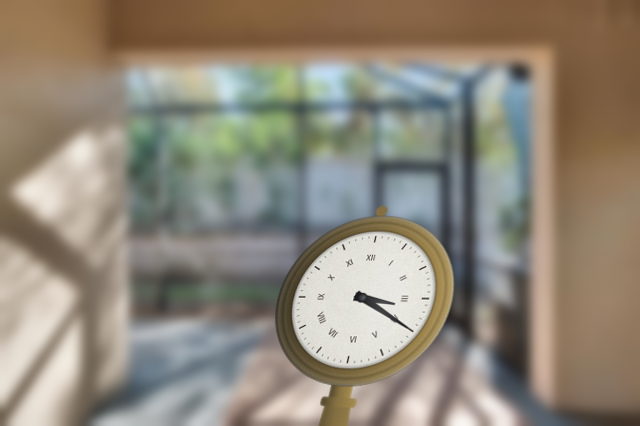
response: 3h20
